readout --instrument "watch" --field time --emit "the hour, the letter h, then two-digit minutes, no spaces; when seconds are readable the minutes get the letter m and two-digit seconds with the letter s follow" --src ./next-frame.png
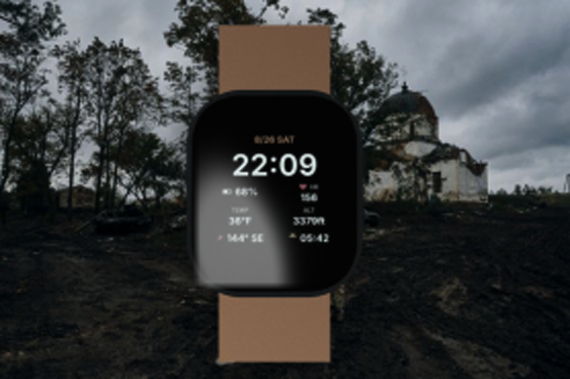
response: 22h09
